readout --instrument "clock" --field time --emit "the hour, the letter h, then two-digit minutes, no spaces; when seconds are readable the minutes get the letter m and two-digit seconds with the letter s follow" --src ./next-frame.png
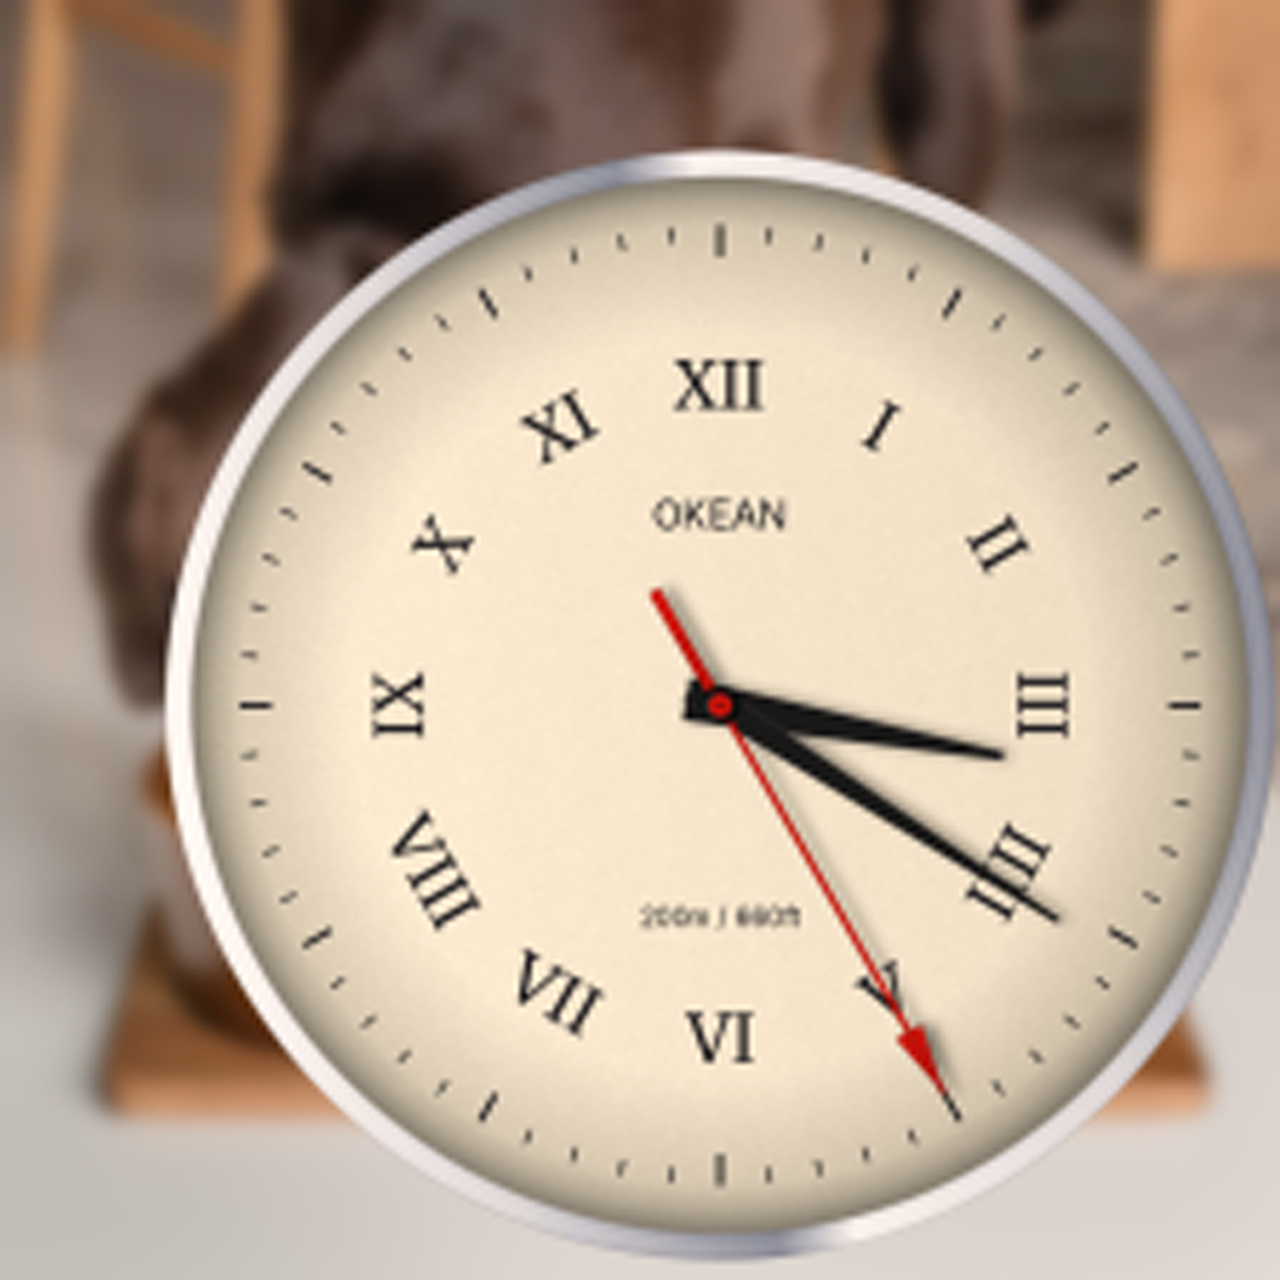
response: 3h20m25s
